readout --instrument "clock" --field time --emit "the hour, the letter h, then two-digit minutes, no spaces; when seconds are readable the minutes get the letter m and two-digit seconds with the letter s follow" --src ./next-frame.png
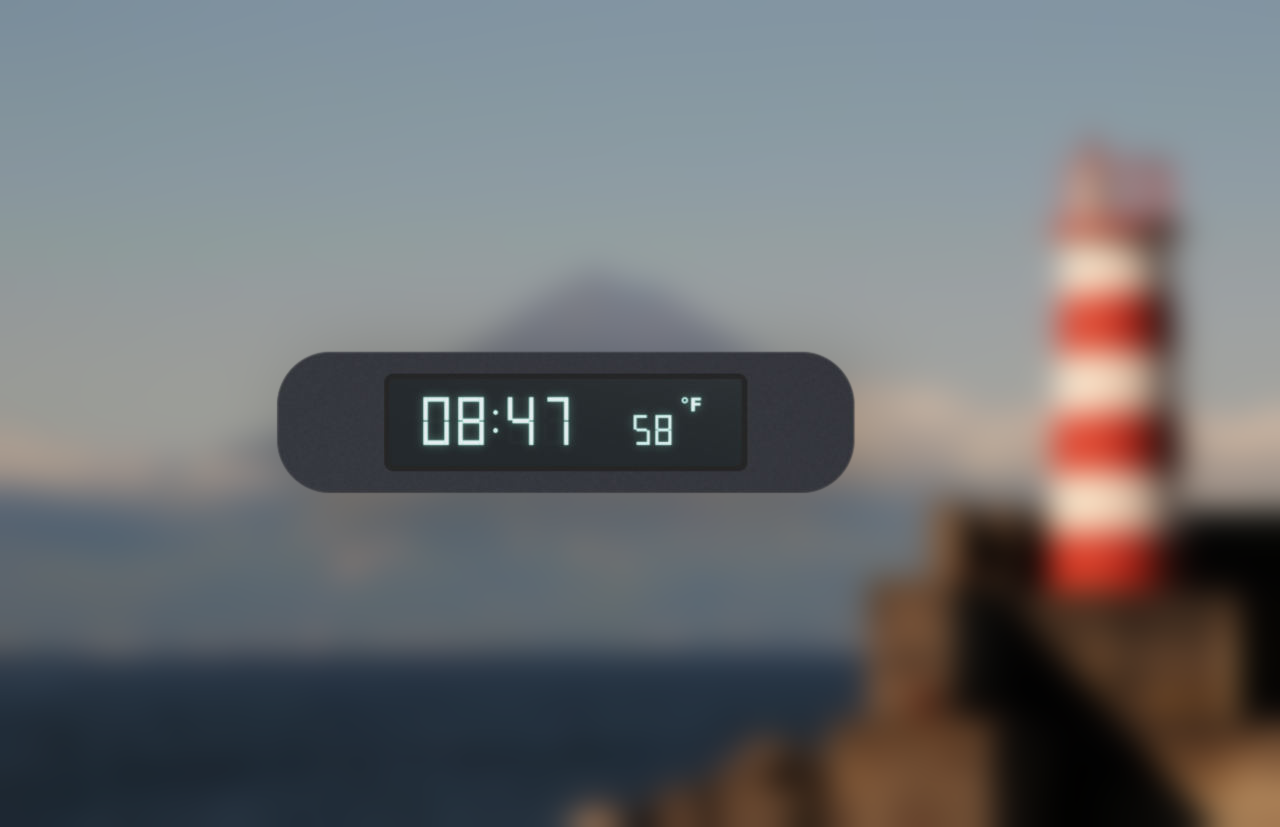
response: 8h47
